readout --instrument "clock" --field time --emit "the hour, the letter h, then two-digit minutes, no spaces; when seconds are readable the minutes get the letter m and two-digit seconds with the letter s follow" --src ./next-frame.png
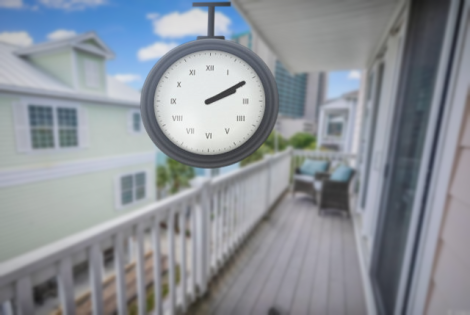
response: 2h10
